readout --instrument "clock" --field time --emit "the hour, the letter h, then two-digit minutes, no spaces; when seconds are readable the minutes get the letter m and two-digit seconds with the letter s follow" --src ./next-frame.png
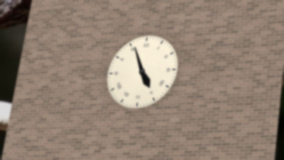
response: 4h56
